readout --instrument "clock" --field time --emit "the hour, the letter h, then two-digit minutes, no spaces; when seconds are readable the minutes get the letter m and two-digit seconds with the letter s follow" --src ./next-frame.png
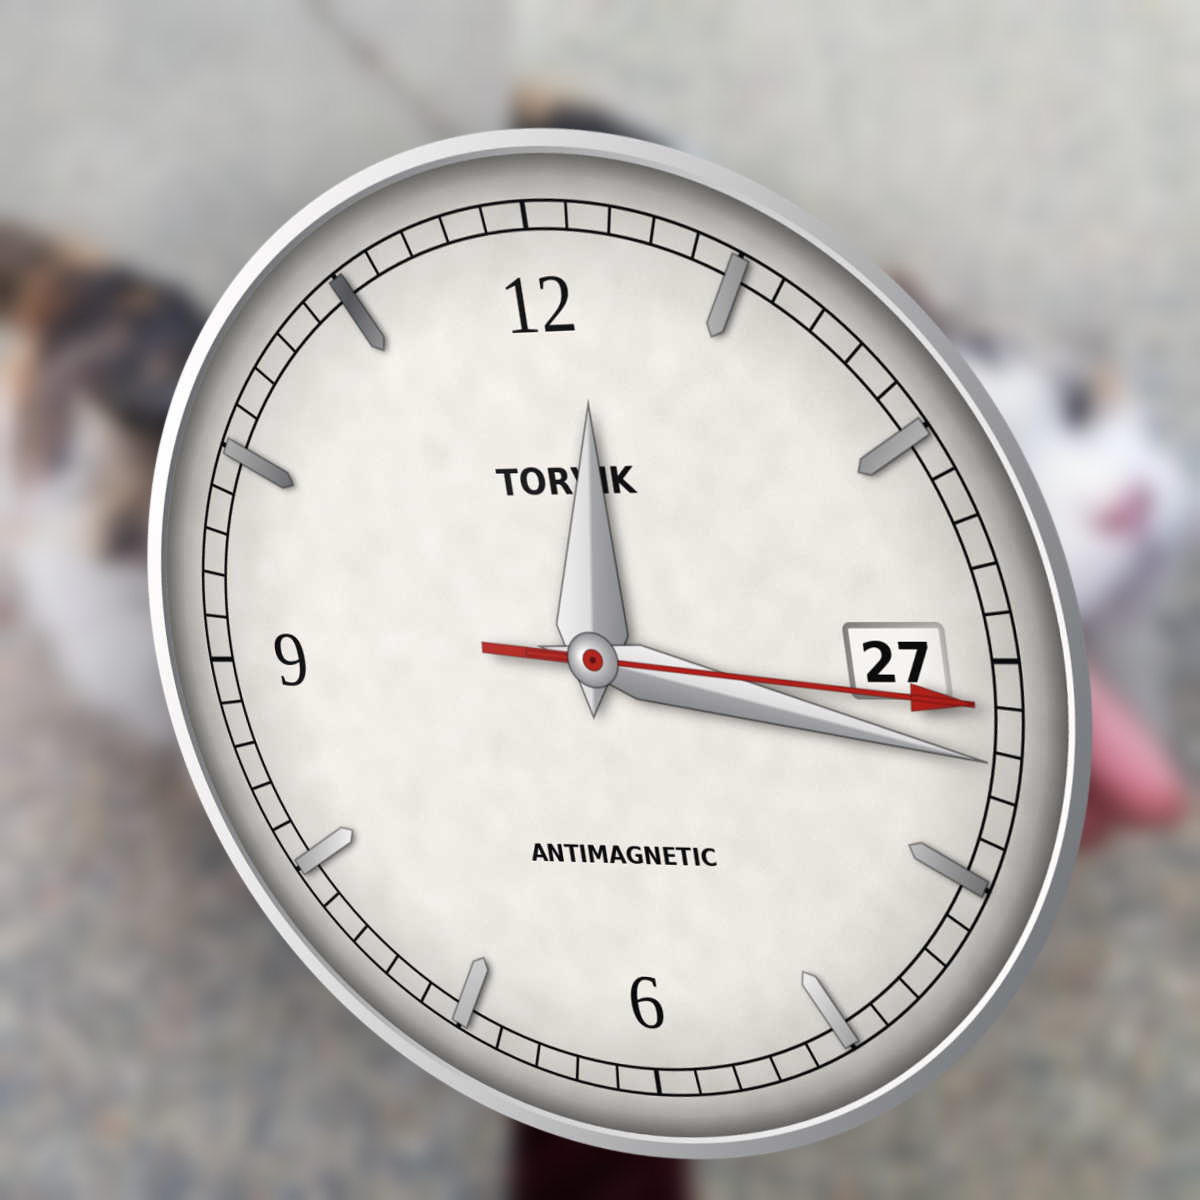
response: 12h17m16s
